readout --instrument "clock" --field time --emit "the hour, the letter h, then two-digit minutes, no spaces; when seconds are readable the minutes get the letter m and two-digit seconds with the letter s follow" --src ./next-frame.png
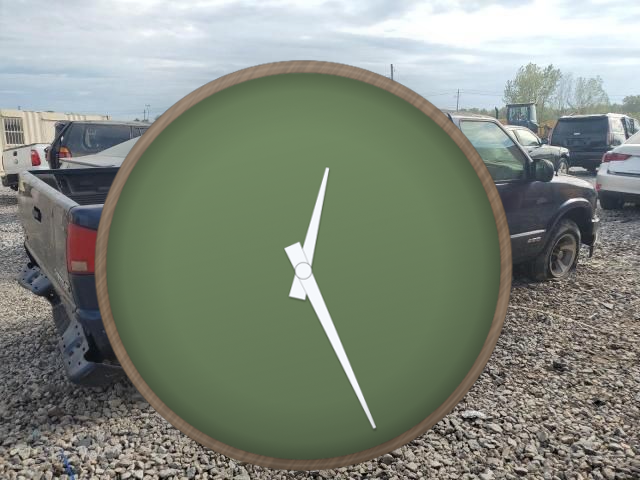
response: 12h26
